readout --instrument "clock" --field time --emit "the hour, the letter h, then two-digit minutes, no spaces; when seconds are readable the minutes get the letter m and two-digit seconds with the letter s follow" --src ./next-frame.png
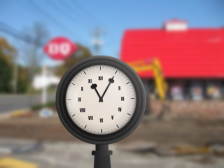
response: 11h05
